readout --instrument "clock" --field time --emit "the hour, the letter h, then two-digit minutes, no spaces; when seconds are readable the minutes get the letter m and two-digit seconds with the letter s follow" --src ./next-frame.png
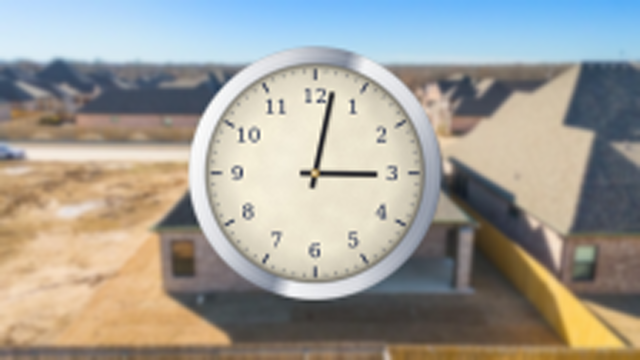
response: 3h02
